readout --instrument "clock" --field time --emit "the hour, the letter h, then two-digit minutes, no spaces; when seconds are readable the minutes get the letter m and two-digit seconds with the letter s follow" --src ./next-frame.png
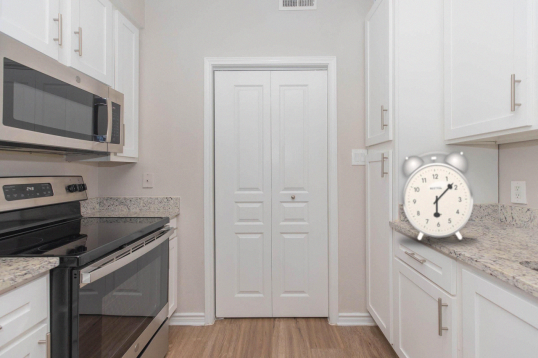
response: 6h08
